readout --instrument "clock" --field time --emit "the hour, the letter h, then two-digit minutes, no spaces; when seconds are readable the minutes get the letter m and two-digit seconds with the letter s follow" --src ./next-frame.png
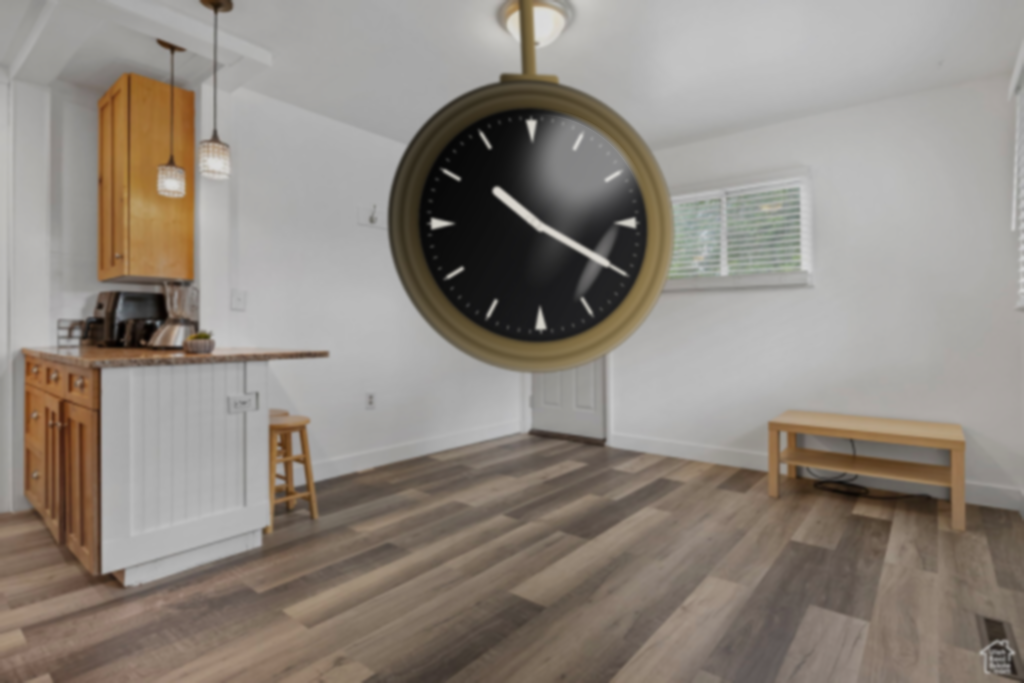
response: 10h20
